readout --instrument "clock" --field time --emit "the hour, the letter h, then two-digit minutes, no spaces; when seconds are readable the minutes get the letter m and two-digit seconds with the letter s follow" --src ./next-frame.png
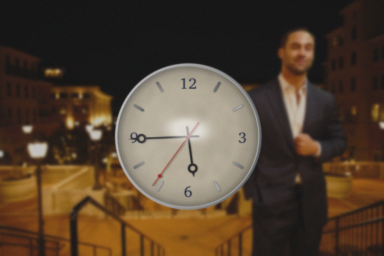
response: 5h44m36s
